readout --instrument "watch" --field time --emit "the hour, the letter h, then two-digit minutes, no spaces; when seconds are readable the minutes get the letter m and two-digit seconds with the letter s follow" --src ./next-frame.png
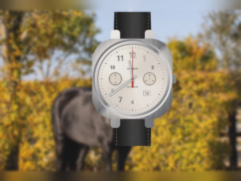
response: 11h39
